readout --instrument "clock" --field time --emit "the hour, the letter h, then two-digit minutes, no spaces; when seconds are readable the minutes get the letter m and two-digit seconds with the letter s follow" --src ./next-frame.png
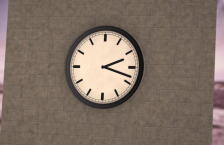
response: 2h18
